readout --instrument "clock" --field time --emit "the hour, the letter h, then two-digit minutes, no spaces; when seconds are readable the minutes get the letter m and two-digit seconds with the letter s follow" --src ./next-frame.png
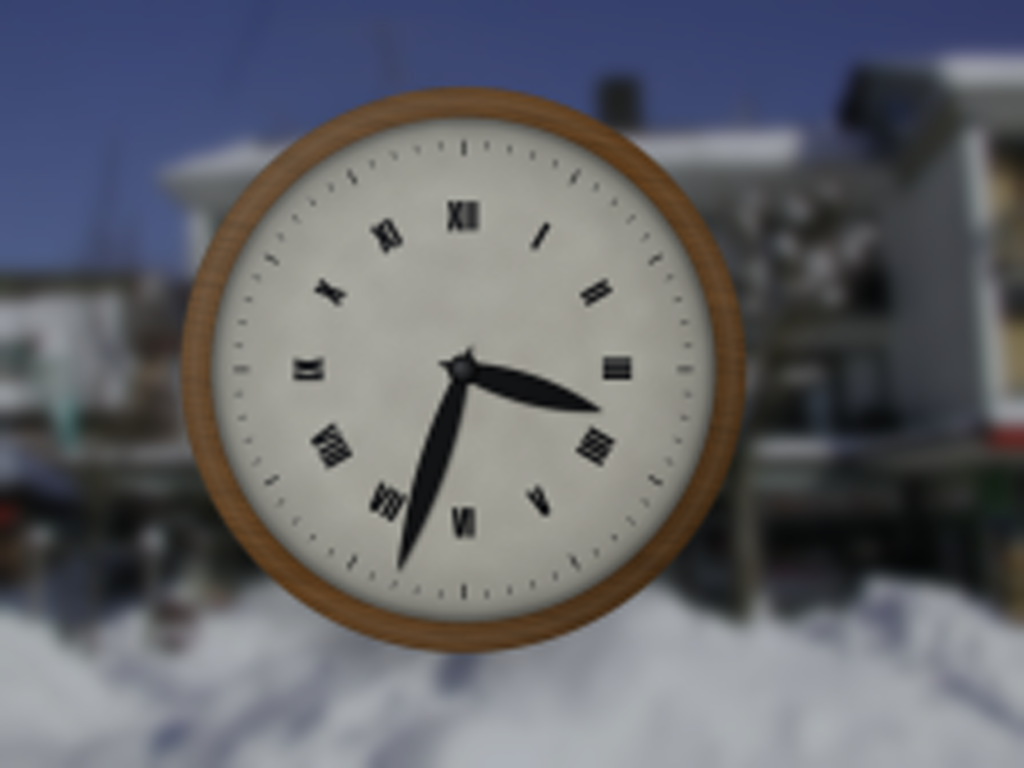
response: 3h33
